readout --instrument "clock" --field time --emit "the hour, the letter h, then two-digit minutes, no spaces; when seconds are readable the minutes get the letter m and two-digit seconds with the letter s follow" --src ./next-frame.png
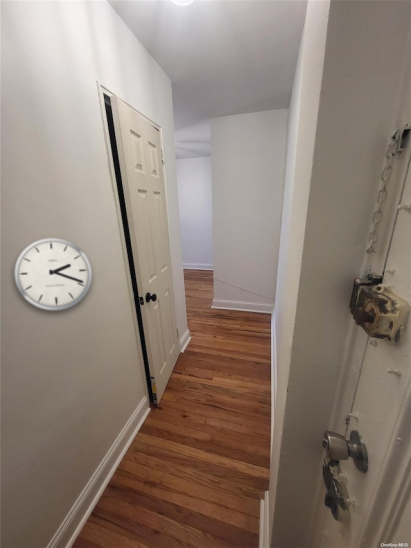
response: 2h19
